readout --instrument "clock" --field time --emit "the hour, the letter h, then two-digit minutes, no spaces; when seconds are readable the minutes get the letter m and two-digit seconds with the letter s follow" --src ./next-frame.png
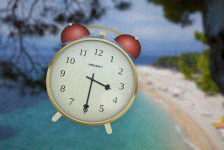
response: 3h30
